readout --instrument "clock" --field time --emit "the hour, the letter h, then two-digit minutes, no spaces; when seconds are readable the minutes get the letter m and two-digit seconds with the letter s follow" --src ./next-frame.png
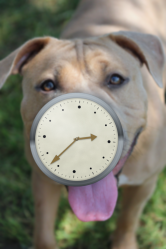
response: 2h37
